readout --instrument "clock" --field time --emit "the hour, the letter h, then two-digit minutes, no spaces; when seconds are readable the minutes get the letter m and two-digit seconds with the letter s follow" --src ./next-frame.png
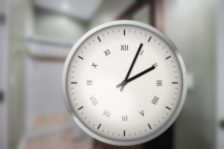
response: 2h04
